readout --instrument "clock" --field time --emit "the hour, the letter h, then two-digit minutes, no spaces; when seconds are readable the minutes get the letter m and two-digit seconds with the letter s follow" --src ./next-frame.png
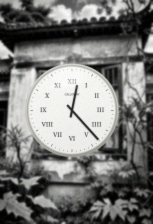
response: 12h23
